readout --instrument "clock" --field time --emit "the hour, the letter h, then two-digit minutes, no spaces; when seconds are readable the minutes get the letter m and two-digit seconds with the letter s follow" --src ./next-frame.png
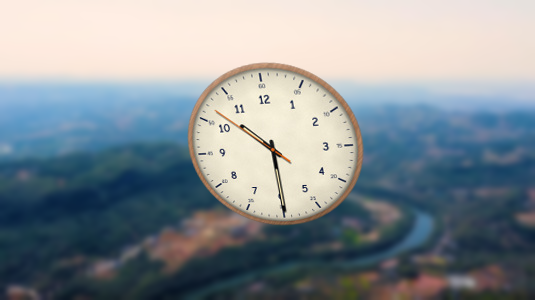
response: 10h29m52s
